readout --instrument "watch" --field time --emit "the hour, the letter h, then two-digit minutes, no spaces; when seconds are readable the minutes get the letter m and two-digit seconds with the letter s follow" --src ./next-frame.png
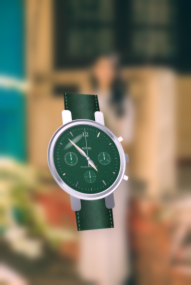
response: 4h53
